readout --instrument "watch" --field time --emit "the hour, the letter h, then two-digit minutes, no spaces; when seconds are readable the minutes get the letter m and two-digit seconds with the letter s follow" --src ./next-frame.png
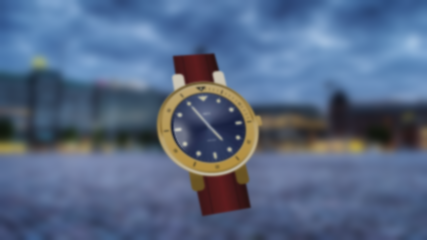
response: 4h55
